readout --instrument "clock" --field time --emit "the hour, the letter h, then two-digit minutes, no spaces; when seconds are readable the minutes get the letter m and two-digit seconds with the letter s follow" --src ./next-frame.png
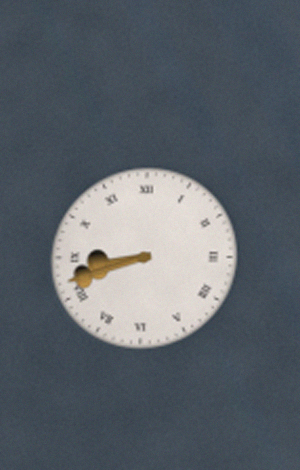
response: 8h42
